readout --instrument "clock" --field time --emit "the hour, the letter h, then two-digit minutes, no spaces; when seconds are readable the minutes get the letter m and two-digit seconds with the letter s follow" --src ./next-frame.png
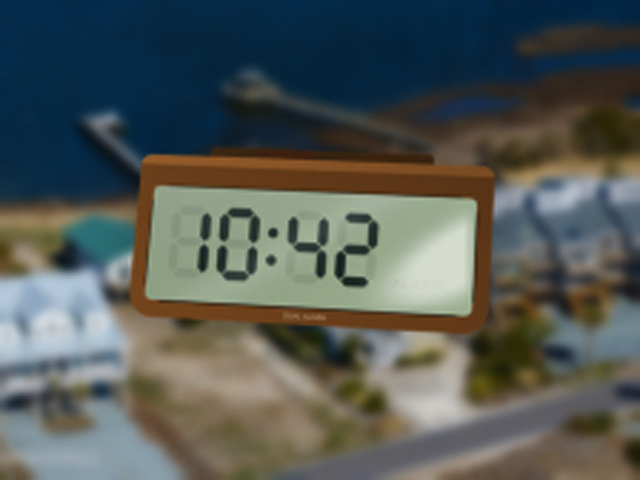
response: 10h42
